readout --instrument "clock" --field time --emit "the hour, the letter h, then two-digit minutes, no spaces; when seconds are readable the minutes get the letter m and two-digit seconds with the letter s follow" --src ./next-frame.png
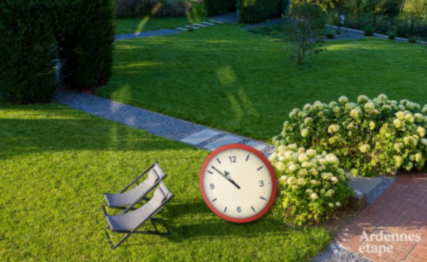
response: 10h52
